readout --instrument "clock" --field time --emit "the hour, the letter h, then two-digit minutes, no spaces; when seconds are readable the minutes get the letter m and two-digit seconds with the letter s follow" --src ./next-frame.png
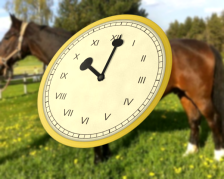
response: 10h01
